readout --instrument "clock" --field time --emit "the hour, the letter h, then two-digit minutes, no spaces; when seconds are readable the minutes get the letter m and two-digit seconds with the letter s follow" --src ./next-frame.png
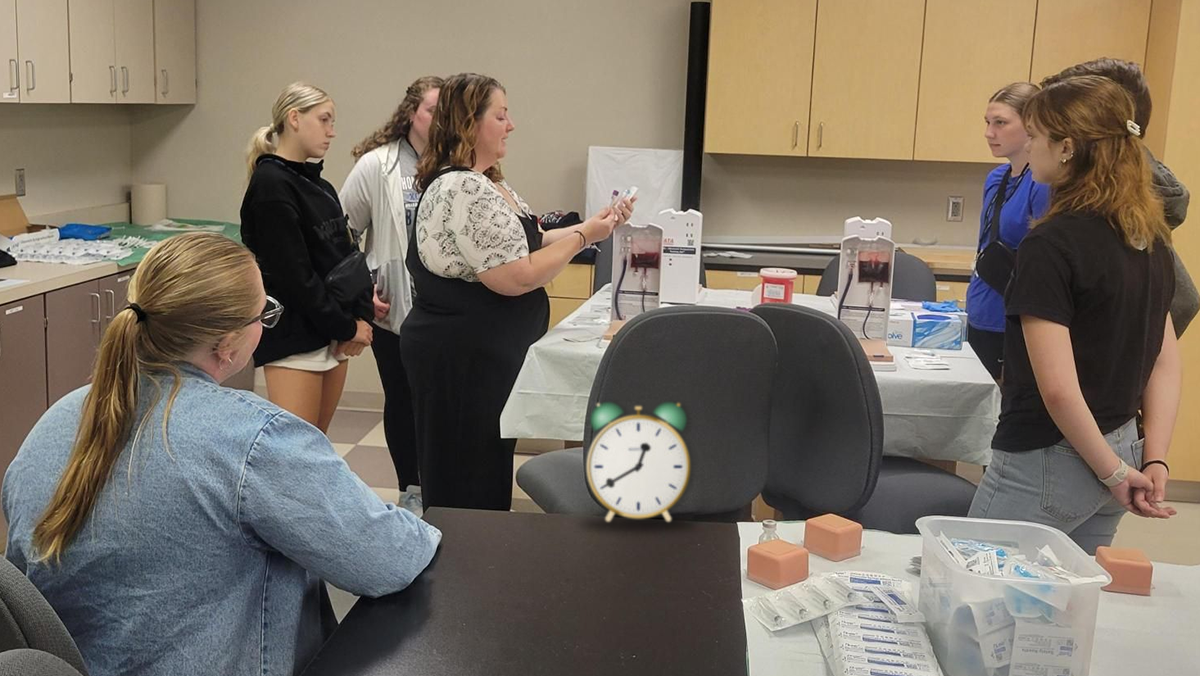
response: 12h40
